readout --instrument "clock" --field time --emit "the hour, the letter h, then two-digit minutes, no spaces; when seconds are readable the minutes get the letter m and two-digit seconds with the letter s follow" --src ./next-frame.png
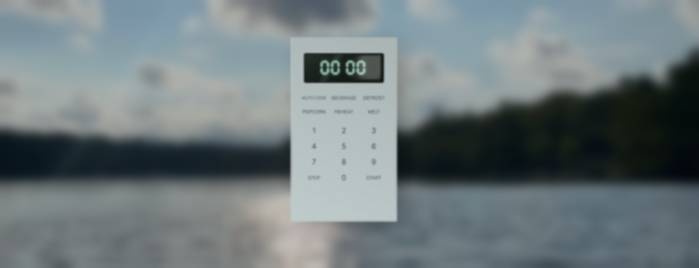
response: 0h00
